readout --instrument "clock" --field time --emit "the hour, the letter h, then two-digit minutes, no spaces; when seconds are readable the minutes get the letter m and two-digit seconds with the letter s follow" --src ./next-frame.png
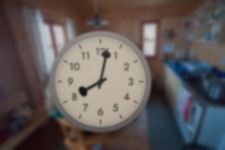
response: 8h02
